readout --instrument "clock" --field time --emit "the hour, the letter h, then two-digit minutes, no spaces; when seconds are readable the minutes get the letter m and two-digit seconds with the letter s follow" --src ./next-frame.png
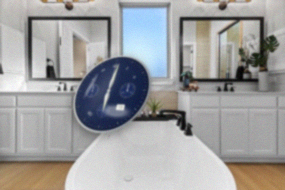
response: 6h01
